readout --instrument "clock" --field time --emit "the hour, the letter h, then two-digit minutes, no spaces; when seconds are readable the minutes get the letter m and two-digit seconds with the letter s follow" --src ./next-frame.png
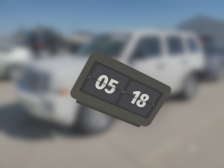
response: 5h18
